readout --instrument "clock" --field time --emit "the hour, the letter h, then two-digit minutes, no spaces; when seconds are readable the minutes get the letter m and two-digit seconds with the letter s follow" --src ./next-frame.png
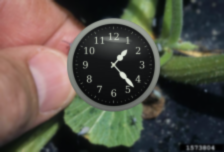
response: 1h23
